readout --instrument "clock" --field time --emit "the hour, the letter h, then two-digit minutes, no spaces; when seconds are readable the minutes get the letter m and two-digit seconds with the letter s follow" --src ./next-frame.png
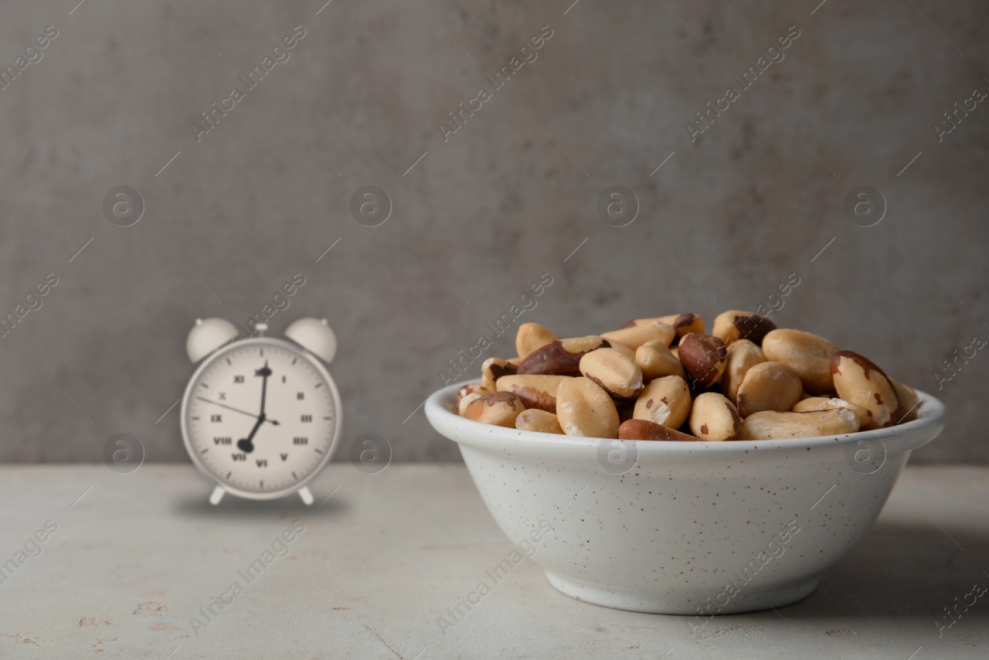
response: 7h00m48s
